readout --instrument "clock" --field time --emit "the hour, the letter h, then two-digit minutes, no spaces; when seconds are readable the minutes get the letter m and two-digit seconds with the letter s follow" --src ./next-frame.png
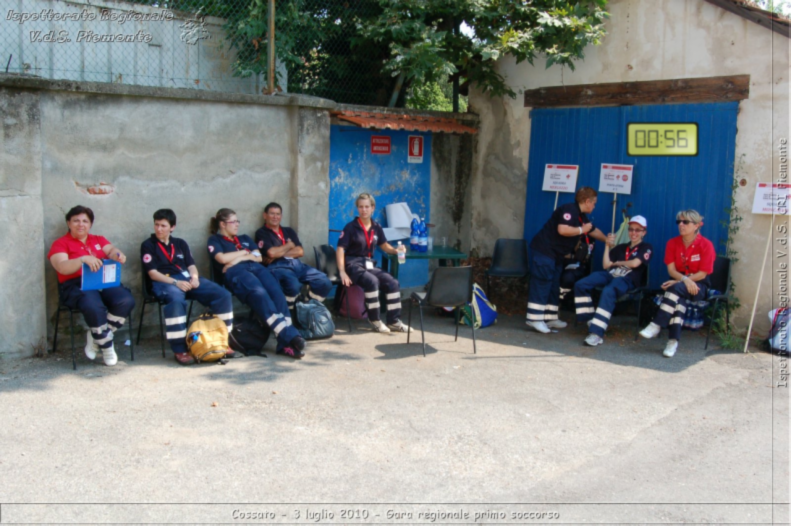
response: 0h56
